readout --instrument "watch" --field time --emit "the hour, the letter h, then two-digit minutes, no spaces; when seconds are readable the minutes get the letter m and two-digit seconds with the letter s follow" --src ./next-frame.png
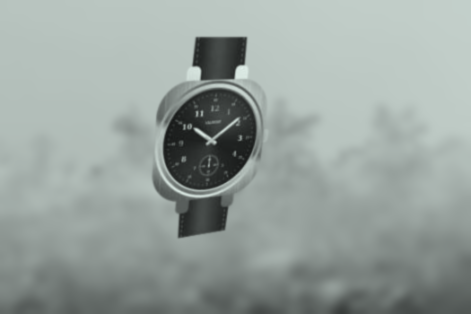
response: 10h09
